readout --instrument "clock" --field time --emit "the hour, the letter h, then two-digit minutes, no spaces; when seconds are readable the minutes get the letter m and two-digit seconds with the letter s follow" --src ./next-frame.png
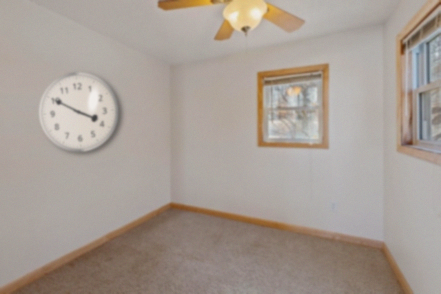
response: 3h50
